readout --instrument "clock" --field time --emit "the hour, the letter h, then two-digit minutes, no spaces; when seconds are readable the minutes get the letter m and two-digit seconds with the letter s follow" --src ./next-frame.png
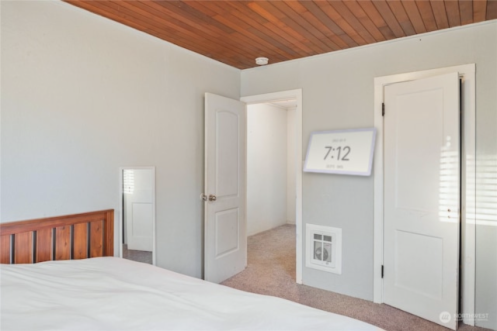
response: 7h12
